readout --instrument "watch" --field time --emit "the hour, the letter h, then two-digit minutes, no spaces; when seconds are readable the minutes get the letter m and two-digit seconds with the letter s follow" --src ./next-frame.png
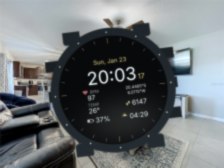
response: 20h03
